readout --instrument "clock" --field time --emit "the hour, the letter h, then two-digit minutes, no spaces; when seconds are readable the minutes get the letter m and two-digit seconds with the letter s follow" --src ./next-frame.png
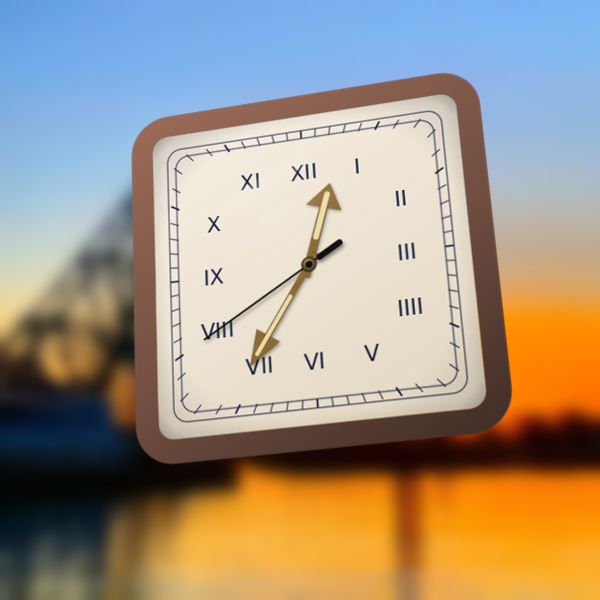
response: 12h35m40s
